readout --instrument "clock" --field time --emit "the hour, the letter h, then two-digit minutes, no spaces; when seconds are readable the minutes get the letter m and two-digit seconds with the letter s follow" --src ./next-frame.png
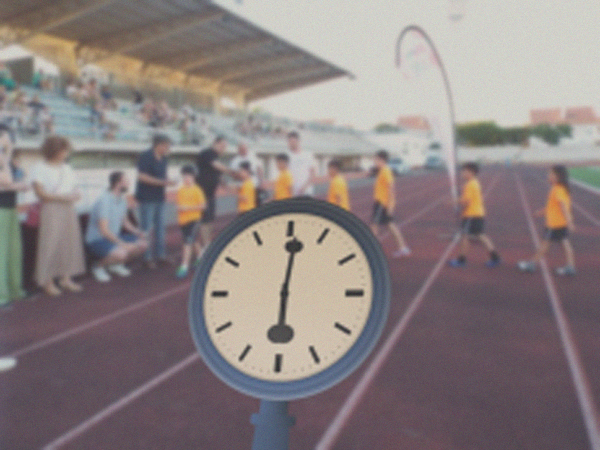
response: 6h01
